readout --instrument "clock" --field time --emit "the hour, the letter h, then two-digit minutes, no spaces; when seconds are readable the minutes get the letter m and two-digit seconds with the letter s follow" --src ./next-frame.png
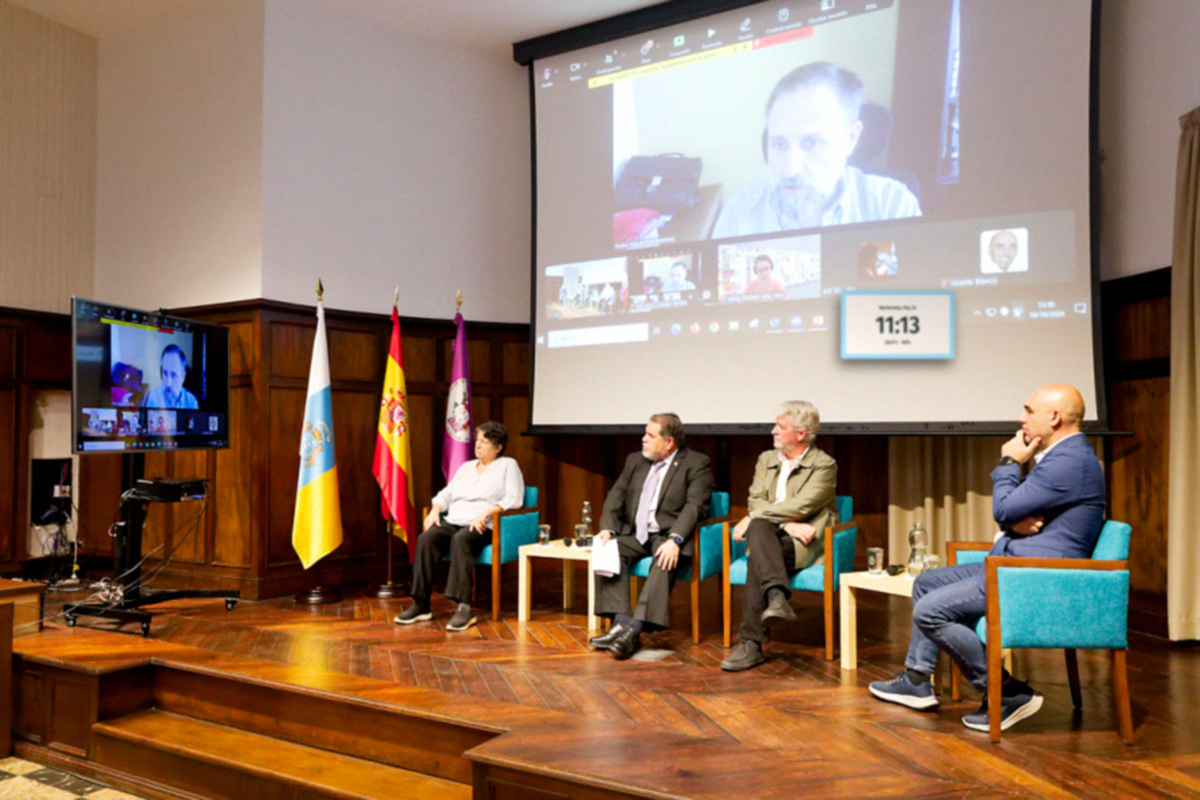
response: 11h13
